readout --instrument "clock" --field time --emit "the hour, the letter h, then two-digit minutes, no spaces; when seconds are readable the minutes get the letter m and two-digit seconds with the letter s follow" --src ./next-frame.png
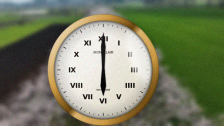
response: 6h00
